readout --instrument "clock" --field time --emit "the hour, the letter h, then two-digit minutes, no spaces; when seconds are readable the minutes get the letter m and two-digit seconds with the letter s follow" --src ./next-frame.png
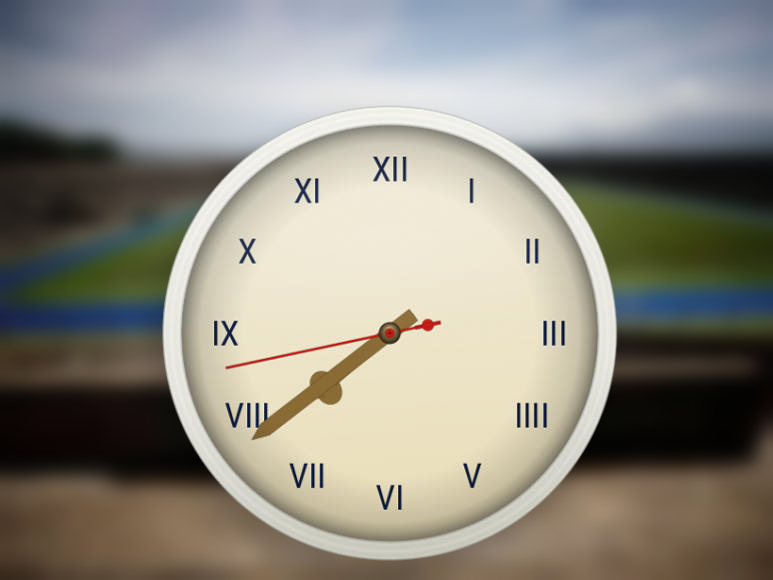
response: 7h38m43s
